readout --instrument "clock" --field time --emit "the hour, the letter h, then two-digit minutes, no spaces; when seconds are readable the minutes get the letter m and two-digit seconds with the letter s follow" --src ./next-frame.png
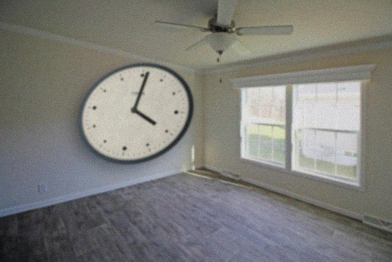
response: 4h01
